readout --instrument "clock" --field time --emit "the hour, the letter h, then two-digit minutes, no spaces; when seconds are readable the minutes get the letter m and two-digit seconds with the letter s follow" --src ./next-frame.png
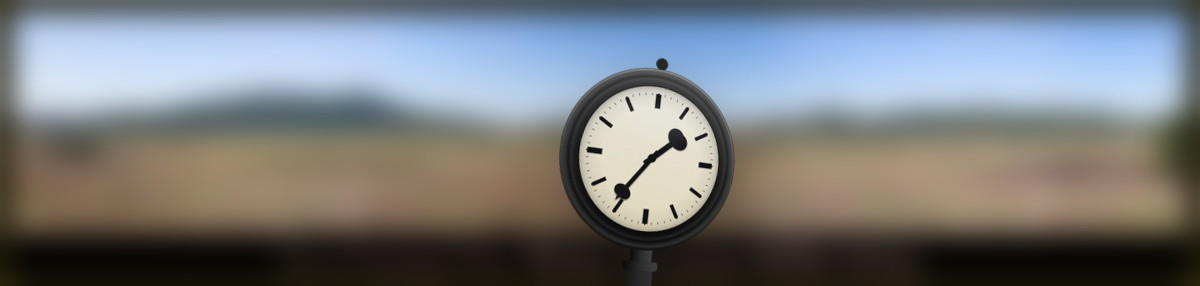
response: 1h36
